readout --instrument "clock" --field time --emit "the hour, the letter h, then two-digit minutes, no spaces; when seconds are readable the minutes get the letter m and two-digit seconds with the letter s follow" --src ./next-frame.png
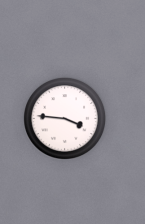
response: 3h46
